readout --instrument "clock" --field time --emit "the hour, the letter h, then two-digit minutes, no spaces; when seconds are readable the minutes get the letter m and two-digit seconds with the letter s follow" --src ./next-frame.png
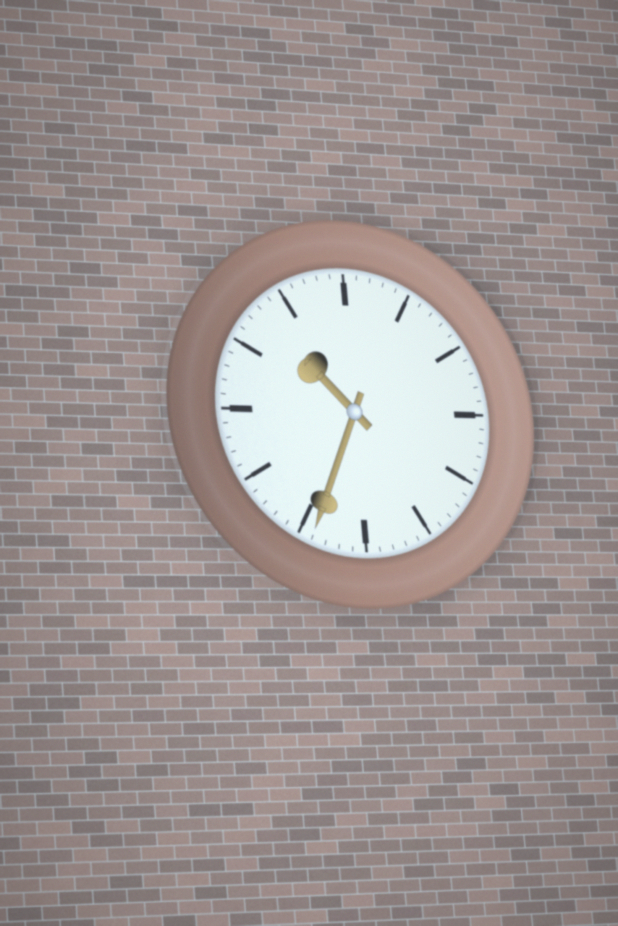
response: 10h34
